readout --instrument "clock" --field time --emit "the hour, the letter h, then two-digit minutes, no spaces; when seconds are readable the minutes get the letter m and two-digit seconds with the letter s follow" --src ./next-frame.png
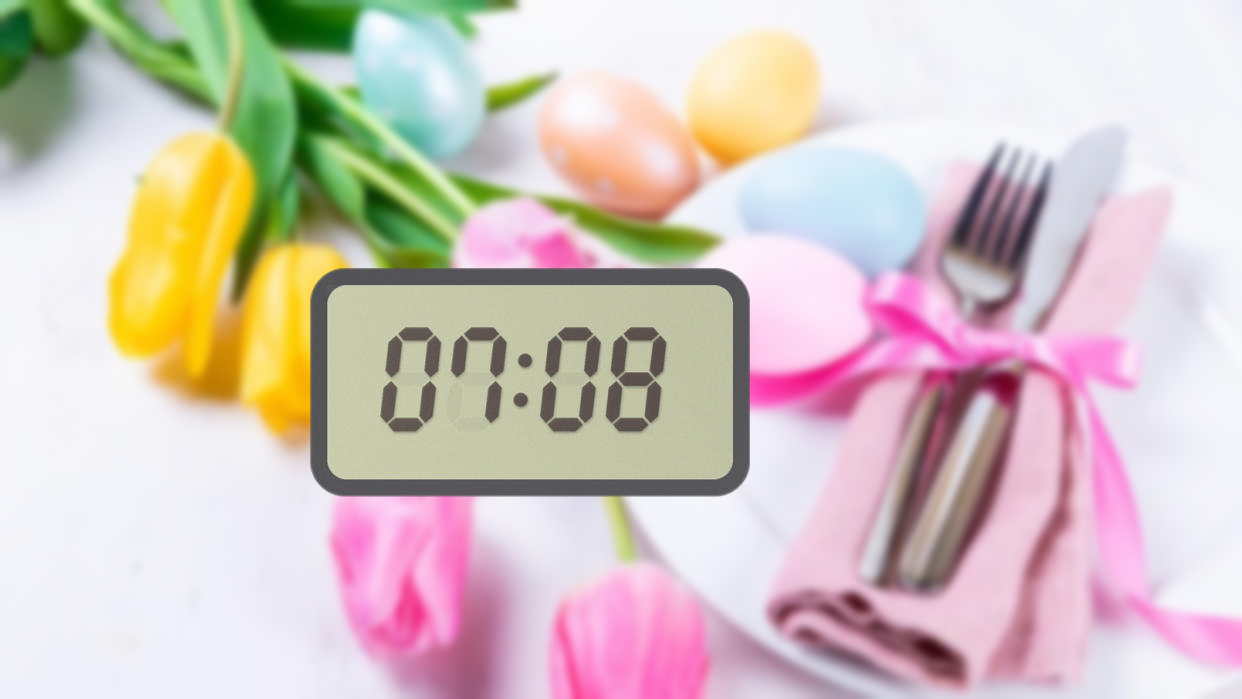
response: 7h08
